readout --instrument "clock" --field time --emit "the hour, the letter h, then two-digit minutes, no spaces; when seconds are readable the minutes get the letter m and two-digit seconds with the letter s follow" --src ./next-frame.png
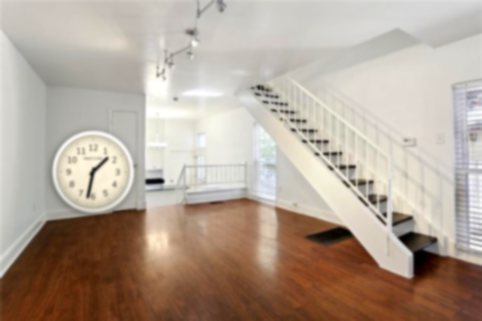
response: 1h32
